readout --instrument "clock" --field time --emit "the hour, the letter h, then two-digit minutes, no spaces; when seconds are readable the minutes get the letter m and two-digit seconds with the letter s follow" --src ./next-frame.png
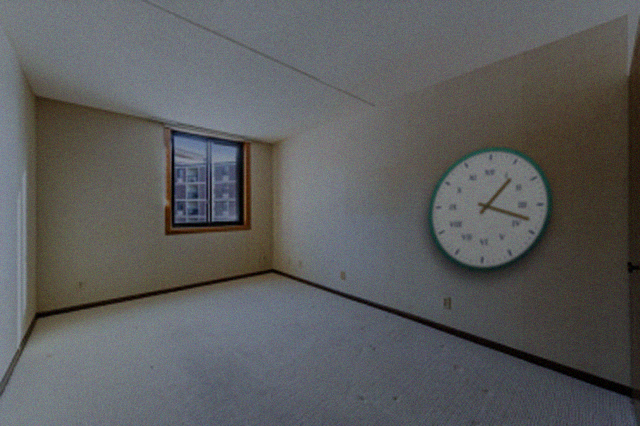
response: 1h18
